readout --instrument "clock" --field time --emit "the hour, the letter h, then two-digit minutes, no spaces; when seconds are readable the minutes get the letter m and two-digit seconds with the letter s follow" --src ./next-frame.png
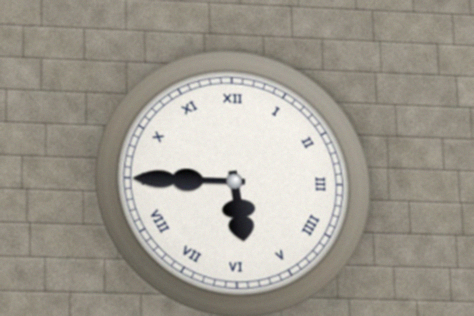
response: 5h45
